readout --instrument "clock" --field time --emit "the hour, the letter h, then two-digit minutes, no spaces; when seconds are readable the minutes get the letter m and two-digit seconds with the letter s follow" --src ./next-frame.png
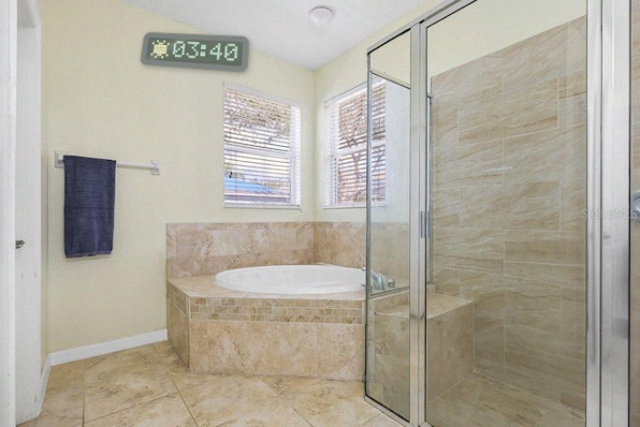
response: 3h40
